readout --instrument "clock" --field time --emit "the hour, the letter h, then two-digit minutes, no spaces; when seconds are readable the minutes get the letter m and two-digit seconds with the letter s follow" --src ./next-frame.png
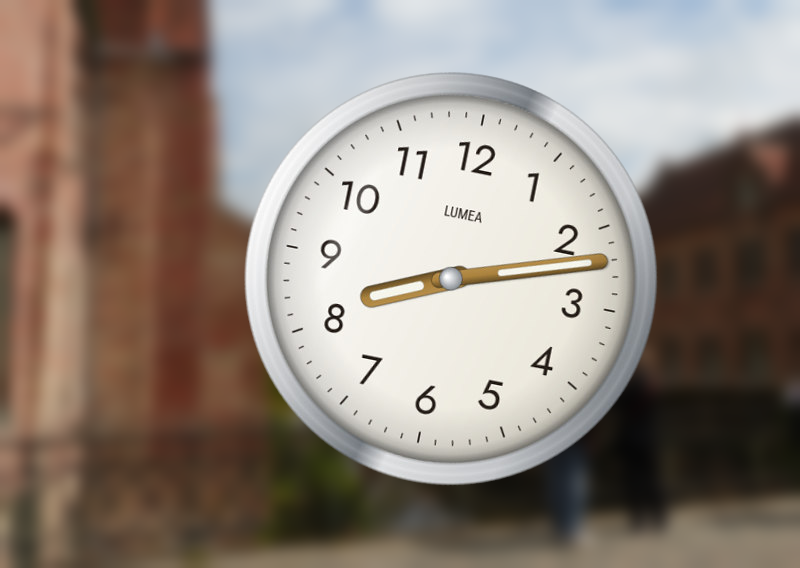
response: 8h12
